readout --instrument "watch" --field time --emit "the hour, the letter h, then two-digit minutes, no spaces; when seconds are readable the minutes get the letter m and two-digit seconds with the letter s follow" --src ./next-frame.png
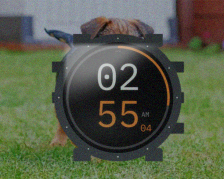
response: 2h55m04s
